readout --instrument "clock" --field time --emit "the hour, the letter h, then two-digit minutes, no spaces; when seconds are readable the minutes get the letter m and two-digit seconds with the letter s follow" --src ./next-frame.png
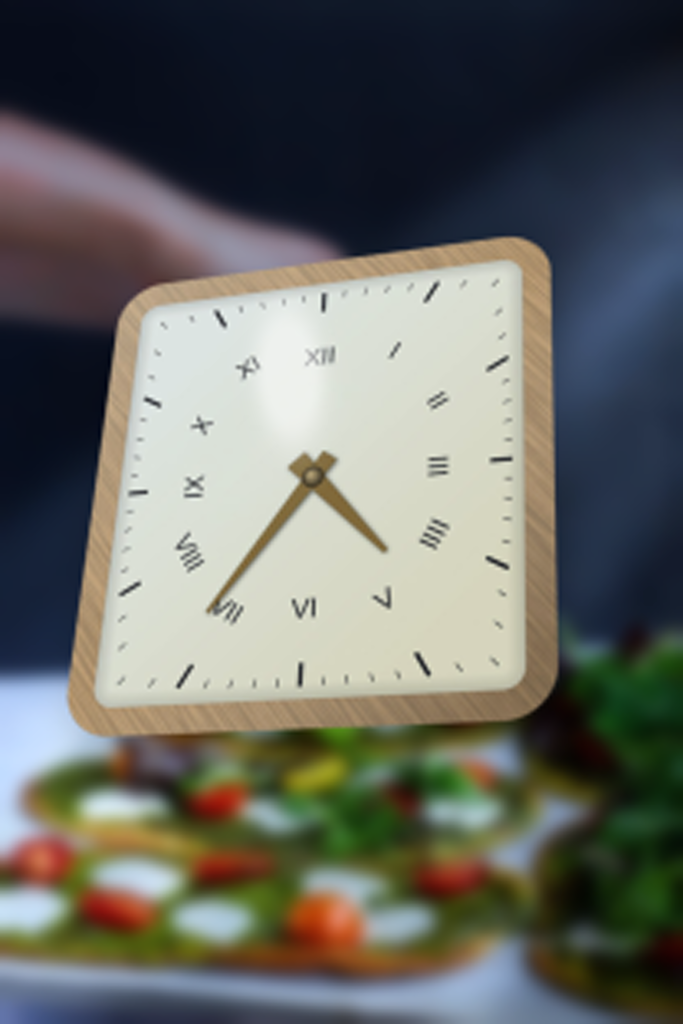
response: 4h36
